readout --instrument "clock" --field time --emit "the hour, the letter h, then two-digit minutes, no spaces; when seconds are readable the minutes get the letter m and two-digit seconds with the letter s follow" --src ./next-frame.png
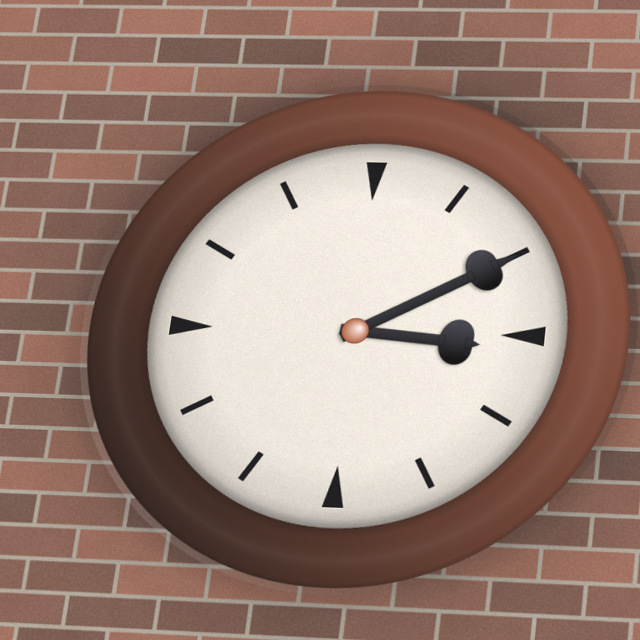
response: 3h10
